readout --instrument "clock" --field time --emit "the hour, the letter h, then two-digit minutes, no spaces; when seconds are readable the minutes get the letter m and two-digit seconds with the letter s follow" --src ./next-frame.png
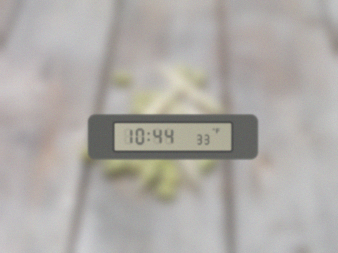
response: 10h44
